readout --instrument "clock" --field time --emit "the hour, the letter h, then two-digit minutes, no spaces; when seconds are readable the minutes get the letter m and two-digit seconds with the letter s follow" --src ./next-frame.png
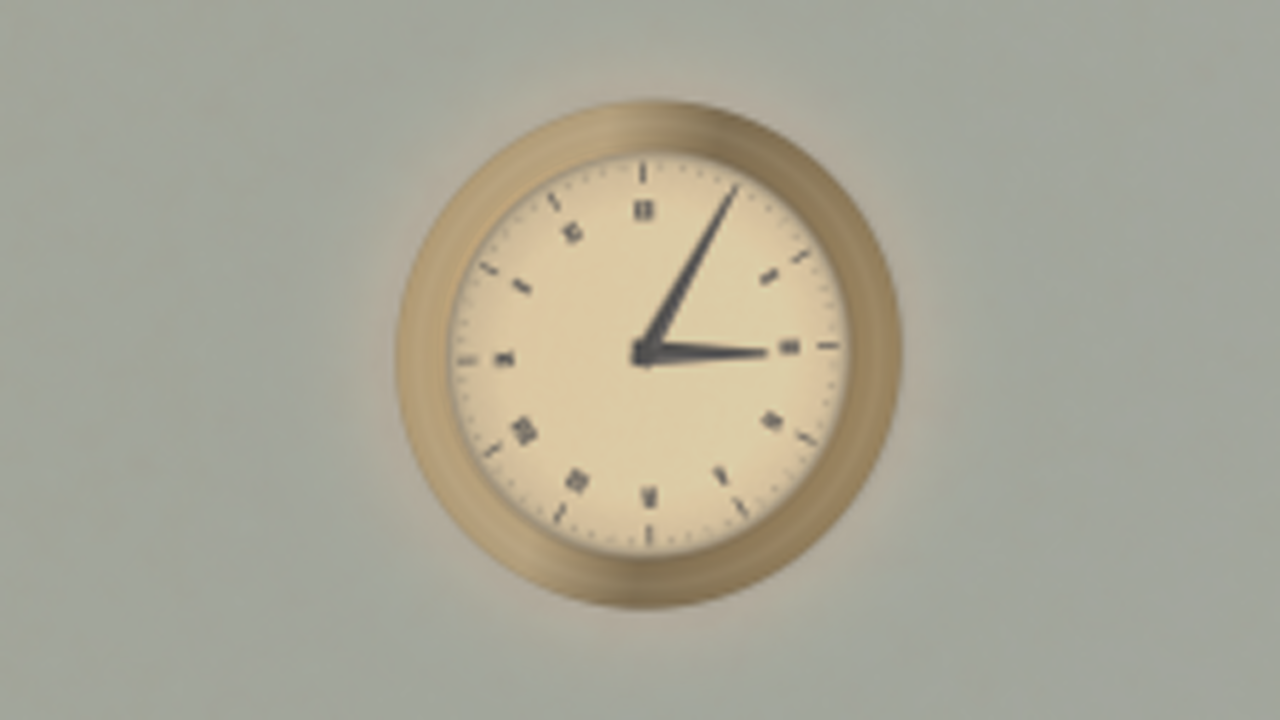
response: 3h05
